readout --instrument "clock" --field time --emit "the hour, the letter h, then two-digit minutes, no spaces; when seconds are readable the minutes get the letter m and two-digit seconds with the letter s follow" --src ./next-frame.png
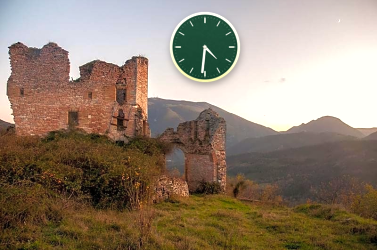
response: 4h31
